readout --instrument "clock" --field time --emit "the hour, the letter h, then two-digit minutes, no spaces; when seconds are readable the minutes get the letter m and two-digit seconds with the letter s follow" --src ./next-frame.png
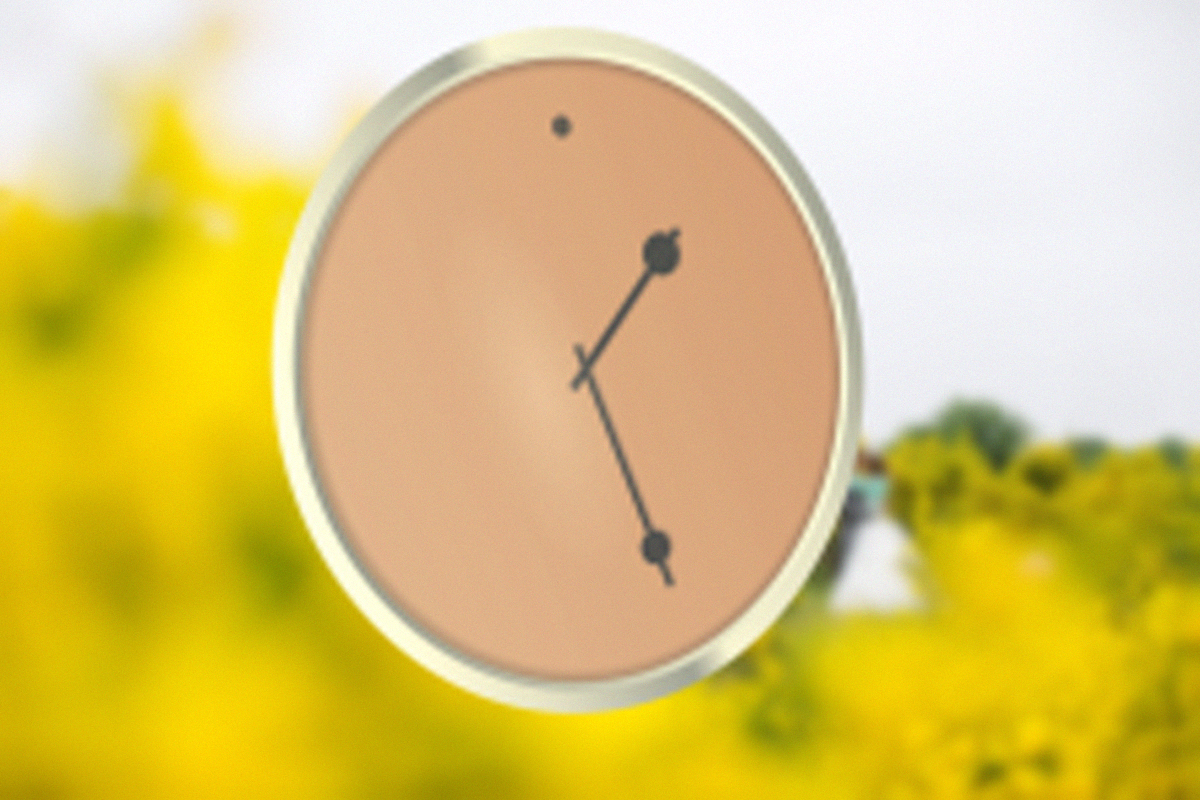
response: 1h27
